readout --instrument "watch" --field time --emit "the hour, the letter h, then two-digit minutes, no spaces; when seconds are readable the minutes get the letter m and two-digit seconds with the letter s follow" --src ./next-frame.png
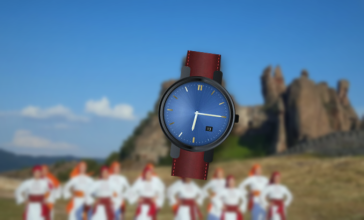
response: 6h15
